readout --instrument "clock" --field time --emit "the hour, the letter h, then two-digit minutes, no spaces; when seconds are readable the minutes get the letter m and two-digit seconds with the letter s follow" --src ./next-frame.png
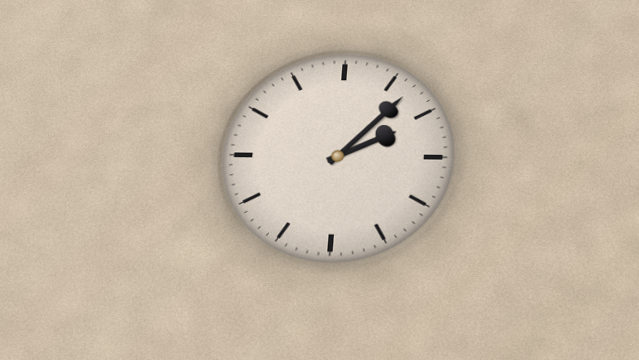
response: 2h07
